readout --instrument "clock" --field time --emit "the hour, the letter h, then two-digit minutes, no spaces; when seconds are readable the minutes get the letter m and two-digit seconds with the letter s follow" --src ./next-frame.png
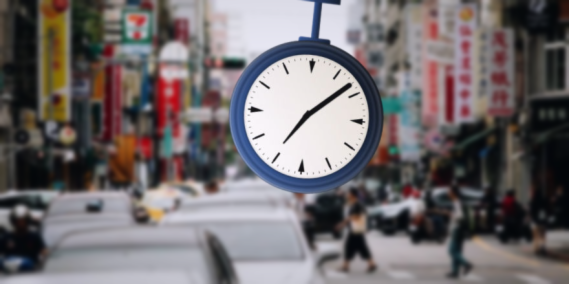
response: 7h08
